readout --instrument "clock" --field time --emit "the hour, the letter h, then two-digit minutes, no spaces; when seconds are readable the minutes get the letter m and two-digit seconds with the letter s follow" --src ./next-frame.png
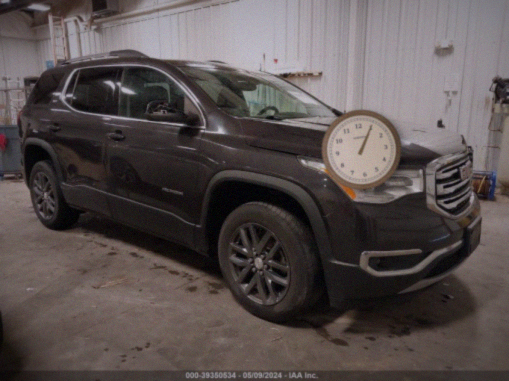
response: 1h05
